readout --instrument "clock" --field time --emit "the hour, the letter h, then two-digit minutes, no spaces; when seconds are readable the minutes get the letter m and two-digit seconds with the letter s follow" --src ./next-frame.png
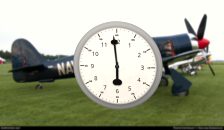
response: 5h59
